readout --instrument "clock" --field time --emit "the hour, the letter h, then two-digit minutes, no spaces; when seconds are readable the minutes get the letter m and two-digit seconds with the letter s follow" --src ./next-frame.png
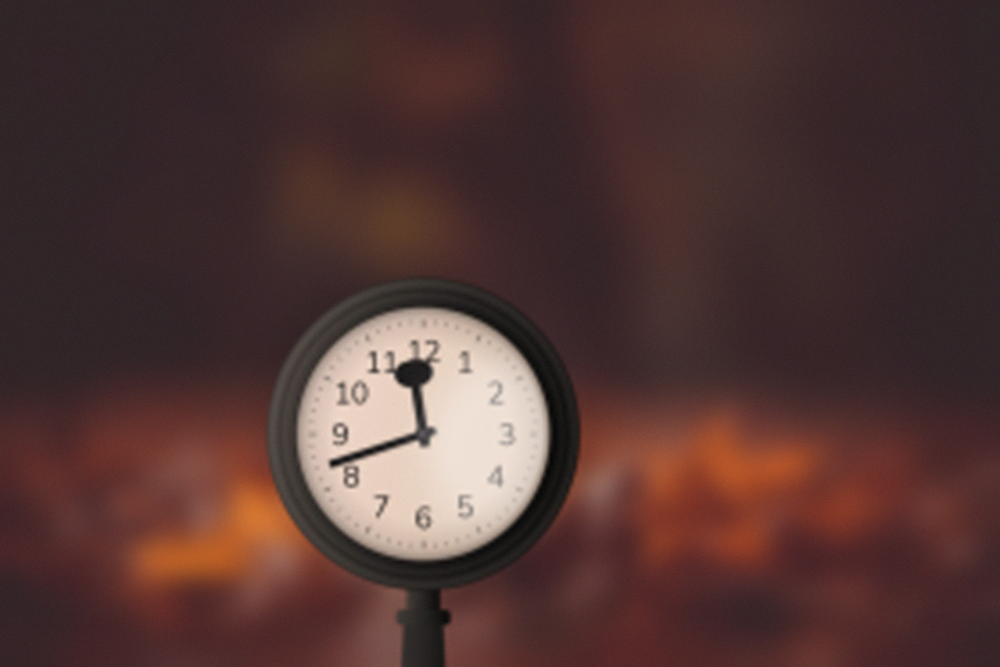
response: 11h42
